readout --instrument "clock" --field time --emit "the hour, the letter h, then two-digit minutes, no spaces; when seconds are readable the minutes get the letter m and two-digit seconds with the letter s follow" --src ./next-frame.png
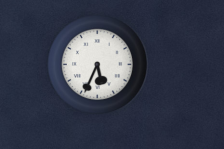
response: 5h34
